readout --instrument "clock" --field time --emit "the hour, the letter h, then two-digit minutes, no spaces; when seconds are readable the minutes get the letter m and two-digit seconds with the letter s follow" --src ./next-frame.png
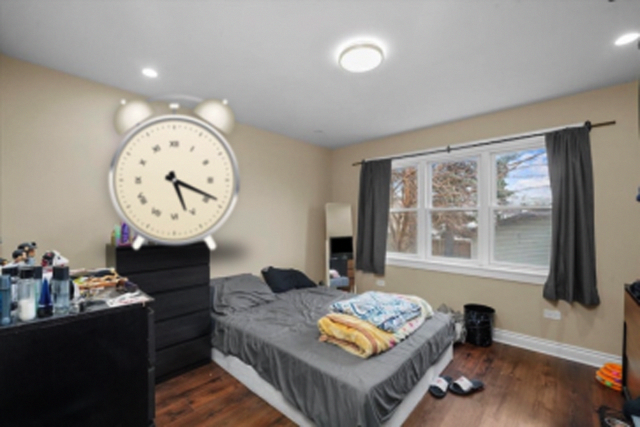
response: 5h19
